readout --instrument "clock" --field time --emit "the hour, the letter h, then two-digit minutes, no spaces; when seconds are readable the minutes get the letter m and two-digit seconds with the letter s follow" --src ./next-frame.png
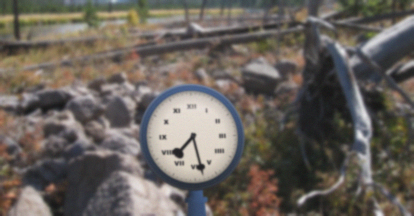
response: 7h28
